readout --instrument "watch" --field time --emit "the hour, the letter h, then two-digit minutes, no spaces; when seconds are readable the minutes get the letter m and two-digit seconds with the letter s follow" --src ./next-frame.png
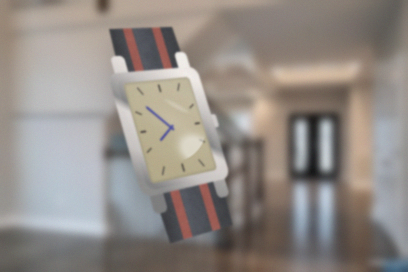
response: 7h53
